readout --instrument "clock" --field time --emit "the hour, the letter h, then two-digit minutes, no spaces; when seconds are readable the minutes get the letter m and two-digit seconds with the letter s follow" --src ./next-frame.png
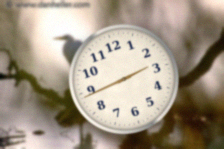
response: 2h44
